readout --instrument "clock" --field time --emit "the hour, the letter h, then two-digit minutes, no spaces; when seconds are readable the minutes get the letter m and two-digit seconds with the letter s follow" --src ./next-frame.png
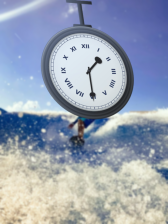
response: 1h30
